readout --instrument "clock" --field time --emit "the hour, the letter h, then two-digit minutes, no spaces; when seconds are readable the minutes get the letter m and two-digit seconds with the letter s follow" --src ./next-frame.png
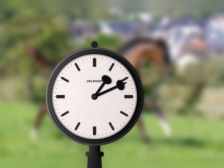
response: 1h11
